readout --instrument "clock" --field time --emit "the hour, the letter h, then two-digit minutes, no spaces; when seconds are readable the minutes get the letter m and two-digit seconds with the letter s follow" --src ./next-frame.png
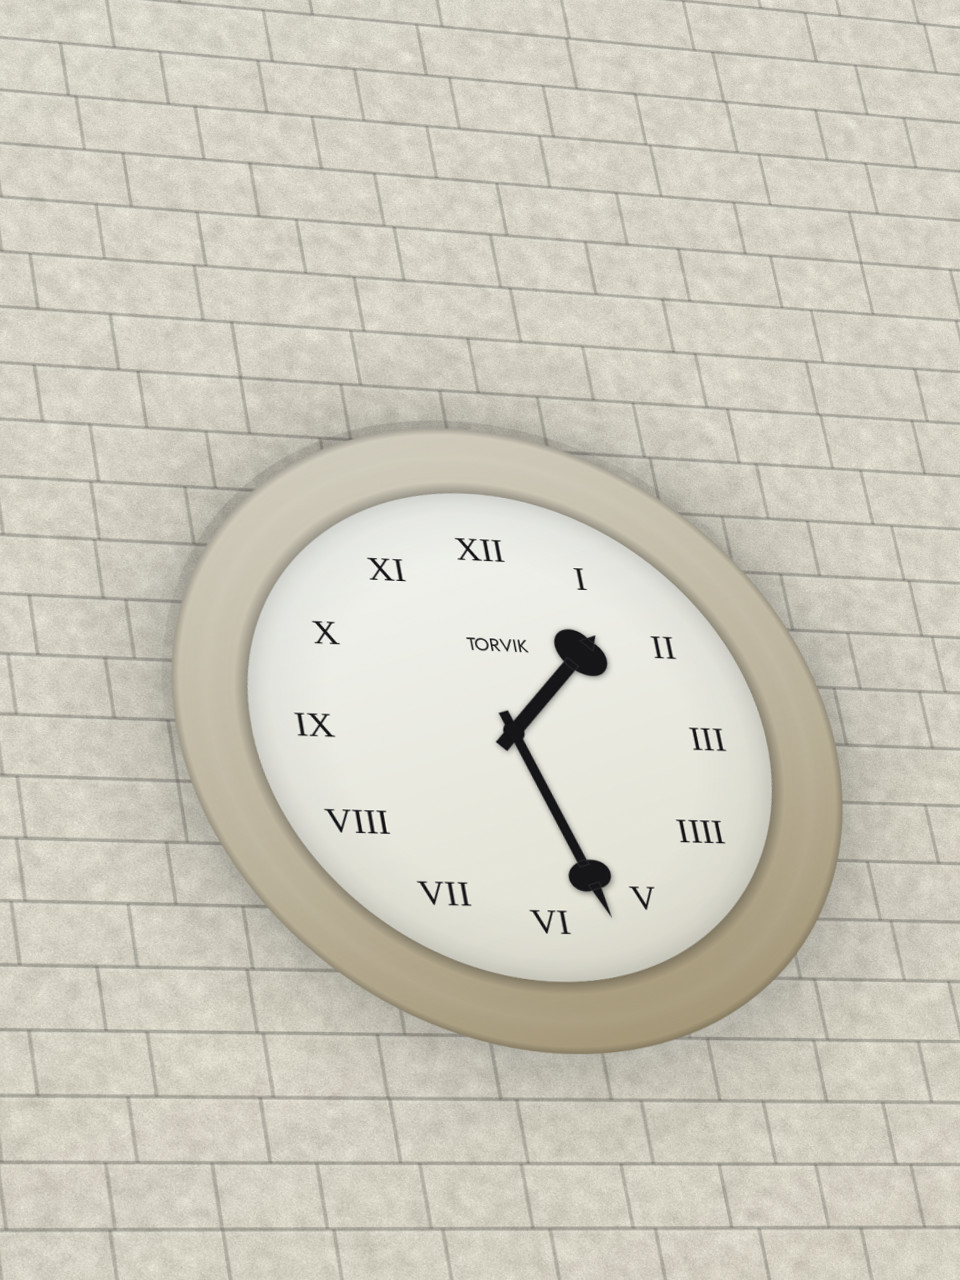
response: 1h27
